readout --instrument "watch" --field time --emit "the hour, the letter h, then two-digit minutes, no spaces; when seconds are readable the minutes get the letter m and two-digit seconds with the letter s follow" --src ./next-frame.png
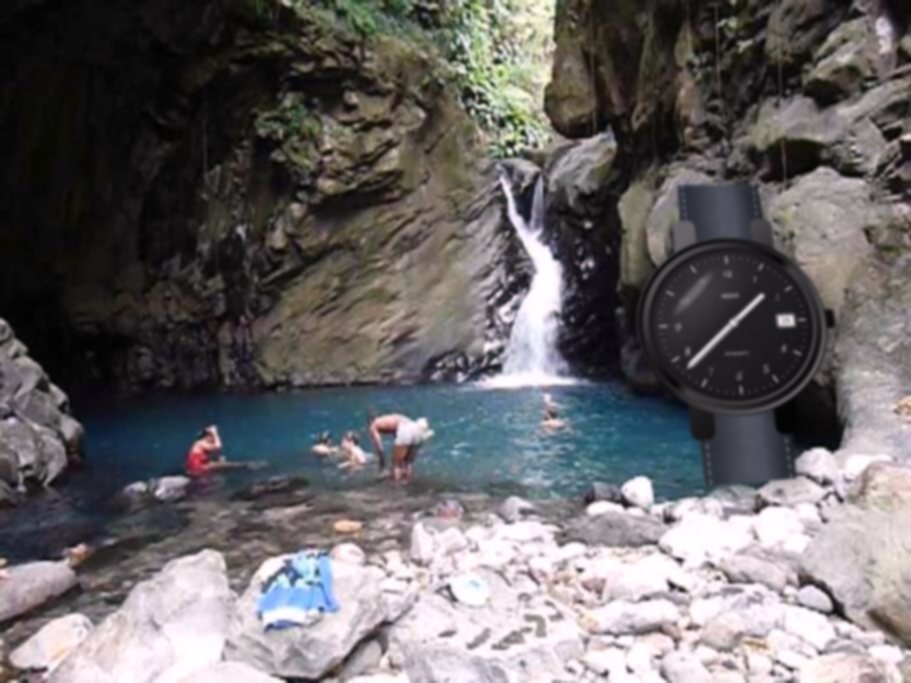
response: 1h38
